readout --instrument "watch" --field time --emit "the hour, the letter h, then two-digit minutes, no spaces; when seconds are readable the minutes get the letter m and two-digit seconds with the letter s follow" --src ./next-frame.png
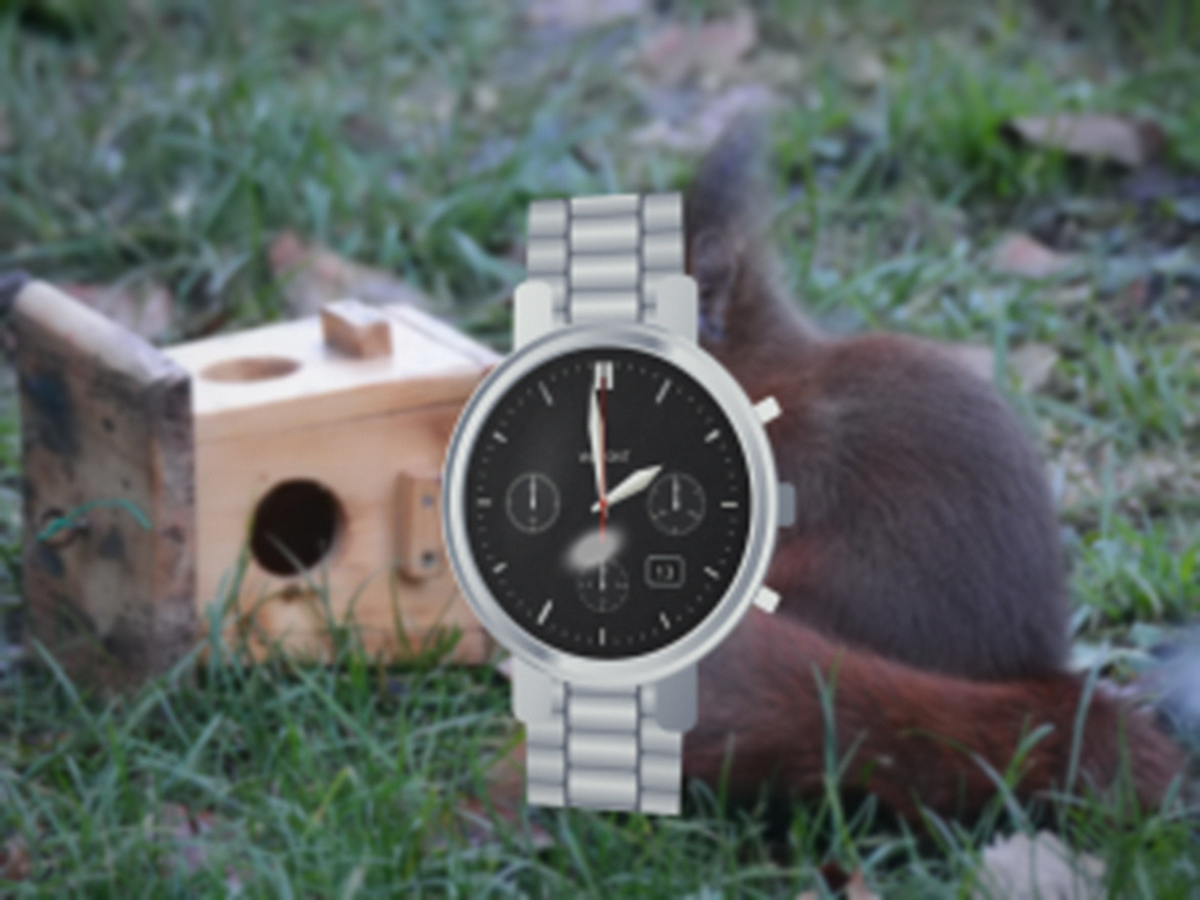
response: 1h59
